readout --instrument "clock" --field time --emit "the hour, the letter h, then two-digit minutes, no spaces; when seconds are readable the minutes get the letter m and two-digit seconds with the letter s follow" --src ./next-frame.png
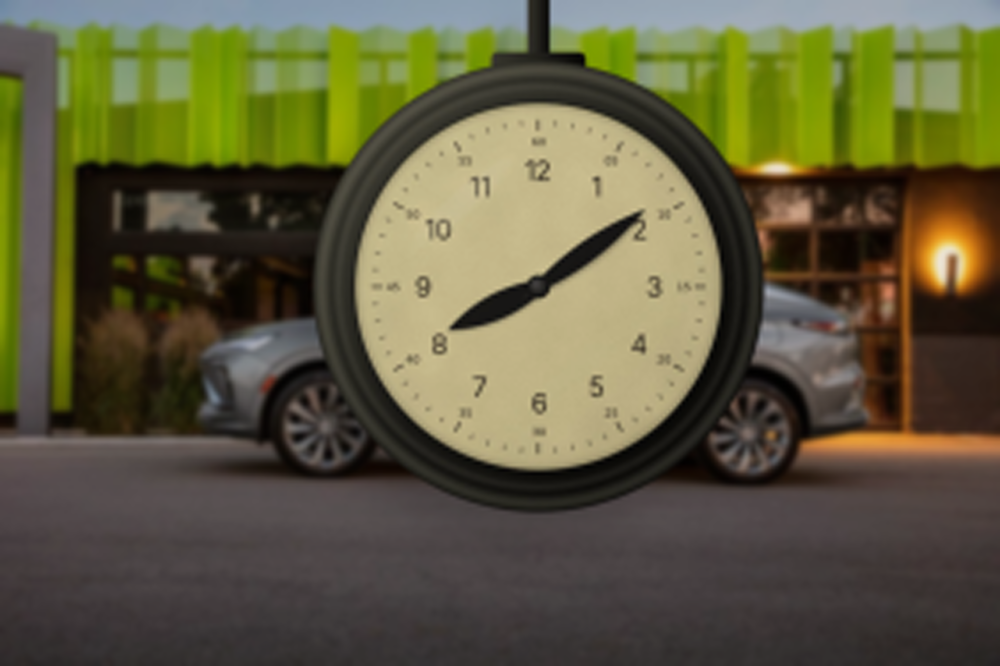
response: 8h09
